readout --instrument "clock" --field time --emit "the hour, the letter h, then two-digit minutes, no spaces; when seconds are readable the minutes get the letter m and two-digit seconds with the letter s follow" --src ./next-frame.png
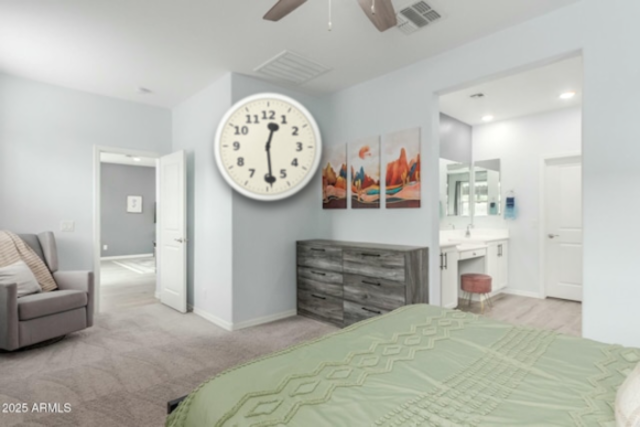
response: 12h29
